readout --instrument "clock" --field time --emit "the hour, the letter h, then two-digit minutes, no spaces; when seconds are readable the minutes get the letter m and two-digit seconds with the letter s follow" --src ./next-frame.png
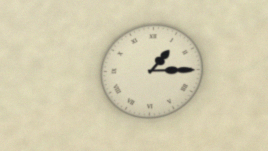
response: 1h15
